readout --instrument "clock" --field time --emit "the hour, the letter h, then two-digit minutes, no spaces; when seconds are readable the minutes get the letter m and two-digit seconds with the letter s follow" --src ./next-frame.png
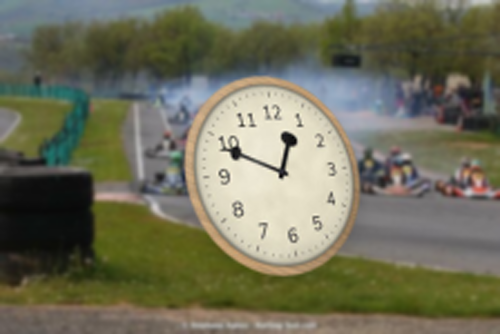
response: 12h49
